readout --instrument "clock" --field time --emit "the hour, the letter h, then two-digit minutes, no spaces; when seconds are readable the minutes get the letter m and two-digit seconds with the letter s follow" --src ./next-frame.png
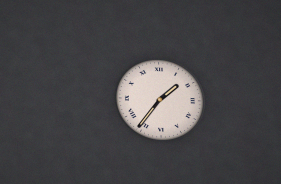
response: 1h36
